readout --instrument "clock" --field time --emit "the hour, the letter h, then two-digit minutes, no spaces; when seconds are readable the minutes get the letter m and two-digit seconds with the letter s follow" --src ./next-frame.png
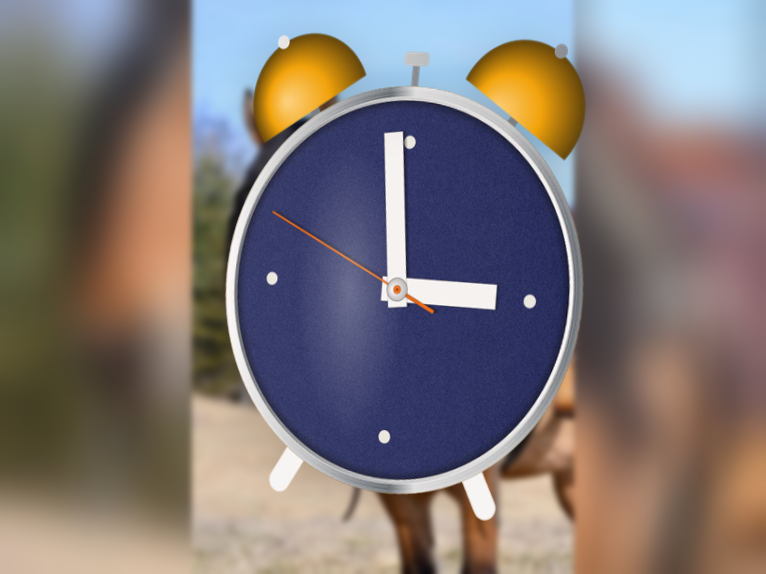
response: 2h58m49s
